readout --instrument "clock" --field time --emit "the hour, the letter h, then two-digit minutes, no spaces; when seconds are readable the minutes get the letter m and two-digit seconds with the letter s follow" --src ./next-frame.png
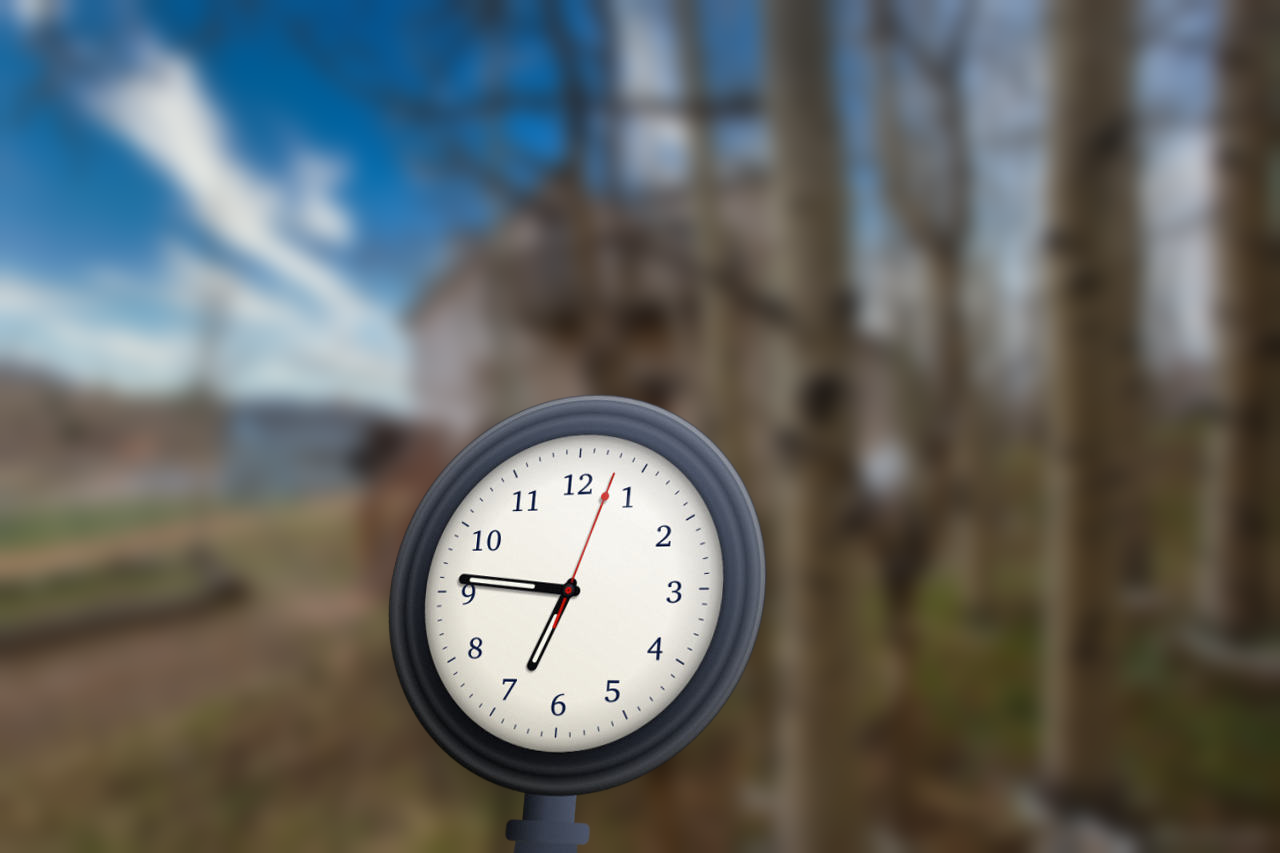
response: 6h46m03s
